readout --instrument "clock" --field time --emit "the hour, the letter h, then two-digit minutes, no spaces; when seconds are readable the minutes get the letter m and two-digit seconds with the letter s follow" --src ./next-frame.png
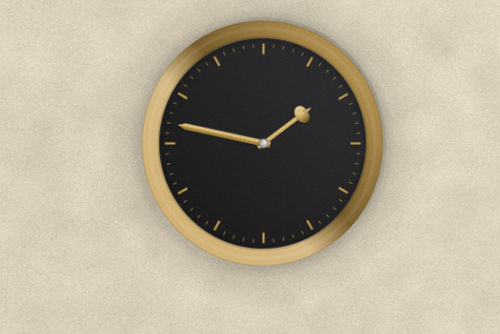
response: 1h47
